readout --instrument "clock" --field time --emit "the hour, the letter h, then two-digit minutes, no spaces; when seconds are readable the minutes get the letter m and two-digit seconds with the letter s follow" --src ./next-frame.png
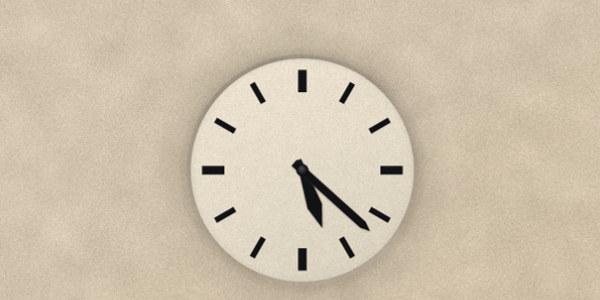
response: 5h22
